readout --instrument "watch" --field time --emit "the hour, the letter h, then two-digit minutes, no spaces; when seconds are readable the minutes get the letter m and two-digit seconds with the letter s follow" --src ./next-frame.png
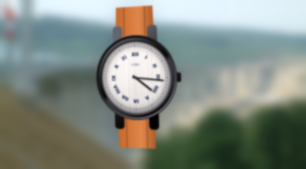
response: 4h16
